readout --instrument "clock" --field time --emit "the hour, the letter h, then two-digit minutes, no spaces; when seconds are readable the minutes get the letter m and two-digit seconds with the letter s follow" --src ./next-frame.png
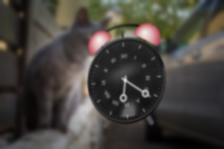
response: 6h21
